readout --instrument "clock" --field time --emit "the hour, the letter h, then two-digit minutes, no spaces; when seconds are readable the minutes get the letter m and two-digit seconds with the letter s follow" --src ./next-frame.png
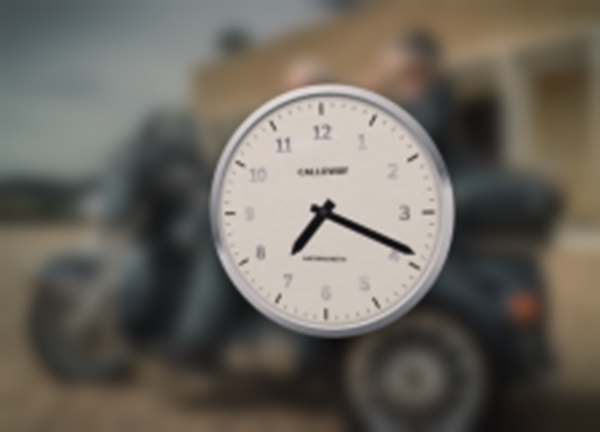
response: 7h19
